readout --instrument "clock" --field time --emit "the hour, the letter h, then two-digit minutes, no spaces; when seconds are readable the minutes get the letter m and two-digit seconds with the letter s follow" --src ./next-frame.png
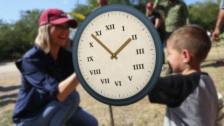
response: 1h53
